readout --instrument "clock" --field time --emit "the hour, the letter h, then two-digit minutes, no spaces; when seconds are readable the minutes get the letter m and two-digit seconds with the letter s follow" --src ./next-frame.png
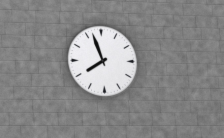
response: 7h57
